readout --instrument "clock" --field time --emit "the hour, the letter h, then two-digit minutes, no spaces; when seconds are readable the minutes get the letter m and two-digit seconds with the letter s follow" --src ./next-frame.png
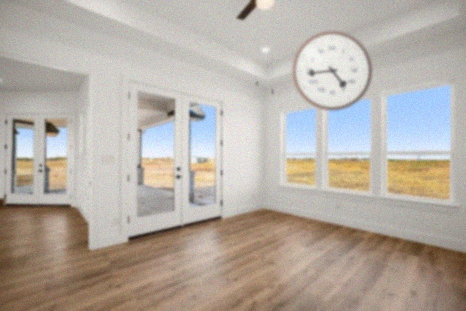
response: 4h44
